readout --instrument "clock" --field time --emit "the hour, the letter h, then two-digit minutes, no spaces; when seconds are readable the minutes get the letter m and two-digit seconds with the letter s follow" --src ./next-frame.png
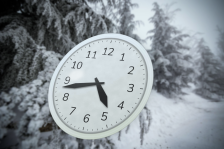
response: 4h43
